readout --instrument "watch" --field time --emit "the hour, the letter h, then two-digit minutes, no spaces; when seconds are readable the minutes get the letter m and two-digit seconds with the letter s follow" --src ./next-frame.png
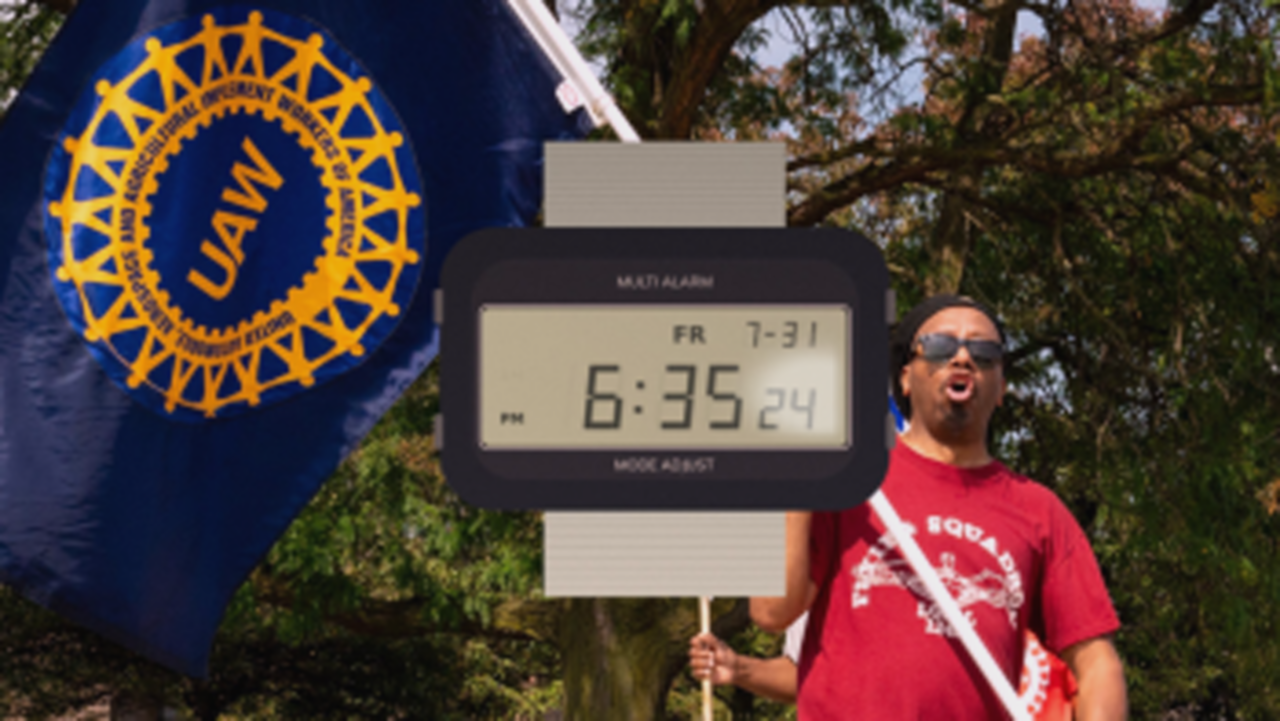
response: 6h35m24s
